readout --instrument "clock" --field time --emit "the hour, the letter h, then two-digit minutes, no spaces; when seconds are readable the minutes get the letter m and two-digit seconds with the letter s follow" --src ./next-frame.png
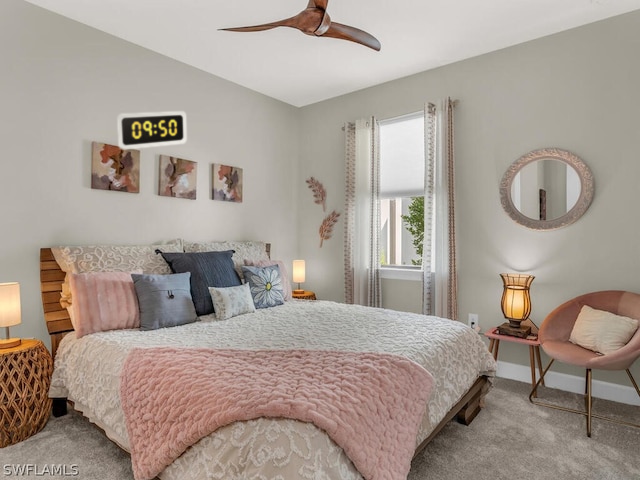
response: 9h50
